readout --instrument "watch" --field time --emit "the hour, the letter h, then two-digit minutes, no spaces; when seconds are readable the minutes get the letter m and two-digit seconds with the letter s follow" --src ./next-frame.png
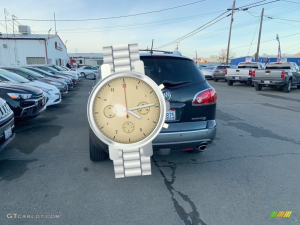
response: 4h14
